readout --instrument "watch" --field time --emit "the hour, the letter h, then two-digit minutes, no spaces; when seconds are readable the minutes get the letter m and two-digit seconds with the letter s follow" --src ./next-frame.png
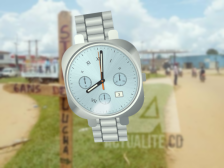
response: 8h01
